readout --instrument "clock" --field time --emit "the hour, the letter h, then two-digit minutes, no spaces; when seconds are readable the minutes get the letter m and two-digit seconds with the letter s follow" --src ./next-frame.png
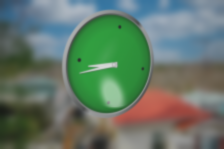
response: 8h42
